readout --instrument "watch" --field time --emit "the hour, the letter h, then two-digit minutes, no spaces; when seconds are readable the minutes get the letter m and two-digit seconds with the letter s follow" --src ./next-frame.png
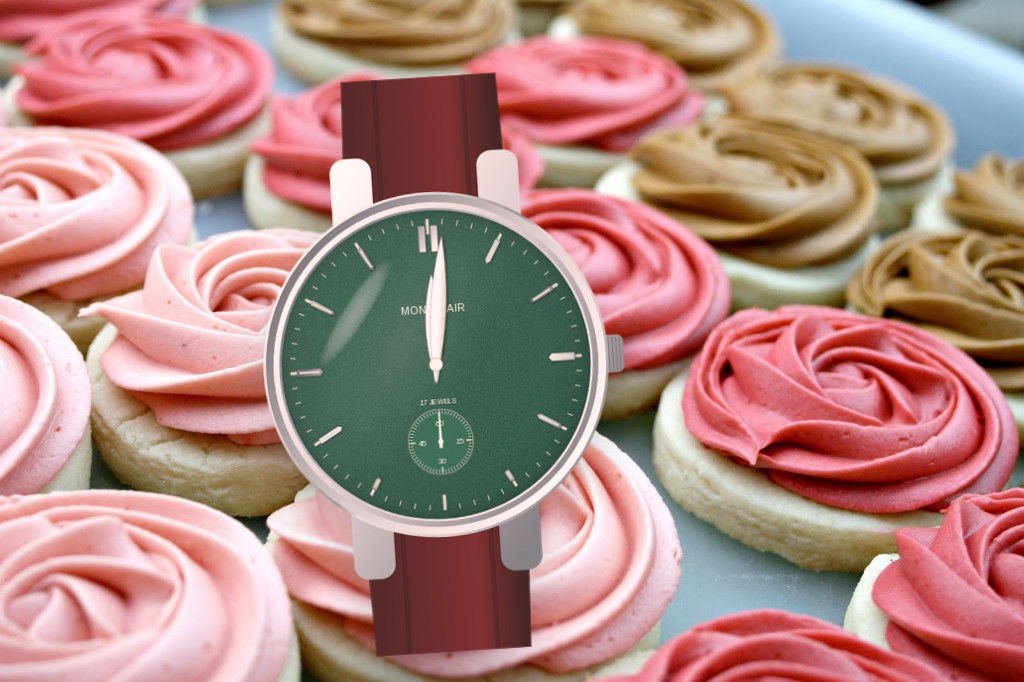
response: 12h01m00s
